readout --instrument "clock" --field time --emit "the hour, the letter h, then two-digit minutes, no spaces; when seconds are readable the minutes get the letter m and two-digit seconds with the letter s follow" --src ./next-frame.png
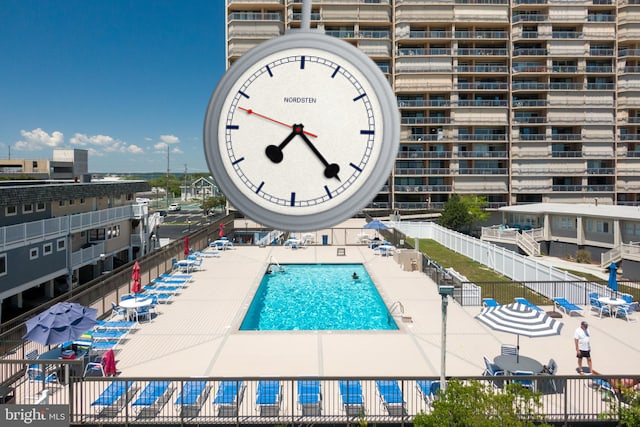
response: 7h22m48s
